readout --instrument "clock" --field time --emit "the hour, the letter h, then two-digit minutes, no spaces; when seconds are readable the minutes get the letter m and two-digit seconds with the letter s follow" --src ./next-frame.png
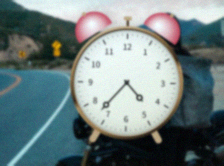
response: 4h37
